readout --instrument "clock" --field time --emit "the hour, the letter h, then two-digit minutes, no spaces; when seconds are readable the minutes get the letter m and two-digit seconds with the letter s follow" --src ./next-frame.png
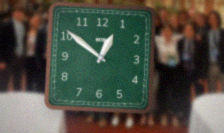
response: 12h51
